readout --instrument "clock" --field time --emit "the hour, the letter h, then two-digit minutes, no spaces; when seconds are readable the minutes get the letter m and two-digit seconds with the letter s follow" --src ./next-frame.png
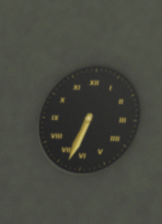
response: 6h33
